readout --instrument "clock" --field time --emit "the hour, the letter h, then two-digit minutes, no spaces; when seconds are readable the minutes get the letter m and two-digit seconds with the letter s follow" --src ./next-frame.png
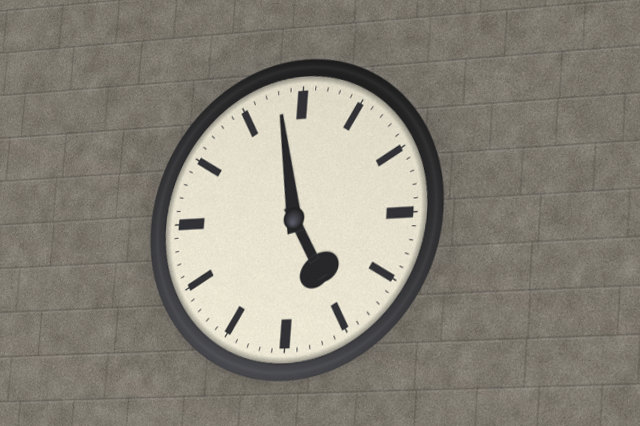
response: 4h58
